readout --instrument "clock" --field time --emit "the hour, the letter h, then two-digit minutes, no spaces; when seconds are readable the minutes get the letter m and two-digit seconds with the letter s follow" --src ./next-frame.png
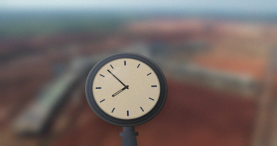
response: 7h53
